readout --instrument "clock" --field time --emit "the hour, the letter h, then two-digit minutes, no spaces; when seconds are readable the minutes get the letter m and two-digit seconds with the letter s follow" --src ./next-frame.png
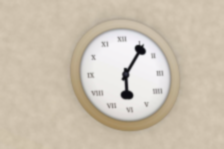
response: 6h06
